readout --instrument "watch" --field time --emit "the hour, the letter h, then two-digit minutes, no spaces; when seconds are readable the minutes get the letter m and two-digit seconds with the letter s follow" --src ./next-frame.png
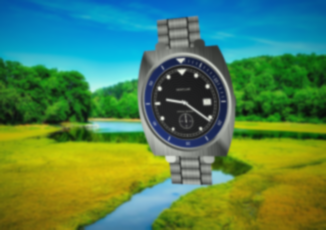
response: 9h21
